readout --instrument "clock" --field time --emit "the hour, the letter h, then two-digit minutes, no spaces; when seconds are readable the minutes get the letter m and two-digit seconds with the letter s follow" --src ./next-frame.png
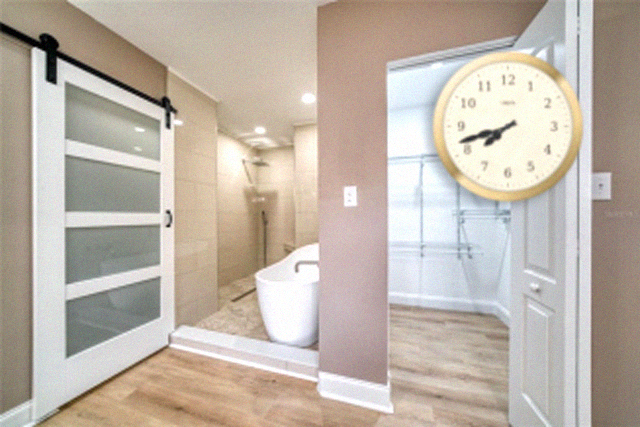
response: 7h42
